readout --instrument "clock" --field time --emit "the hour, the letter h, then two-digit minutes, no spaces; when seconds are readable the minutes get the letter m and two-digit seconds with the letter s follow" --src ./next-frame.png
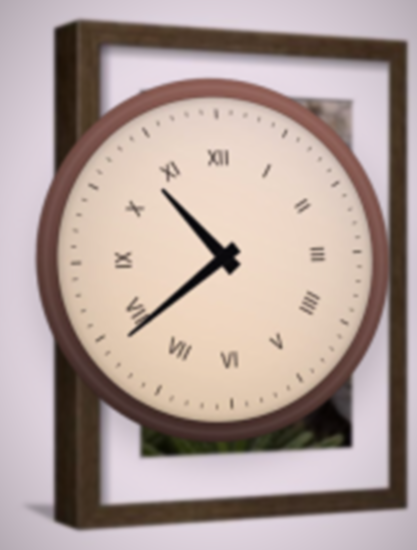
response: 10h39
